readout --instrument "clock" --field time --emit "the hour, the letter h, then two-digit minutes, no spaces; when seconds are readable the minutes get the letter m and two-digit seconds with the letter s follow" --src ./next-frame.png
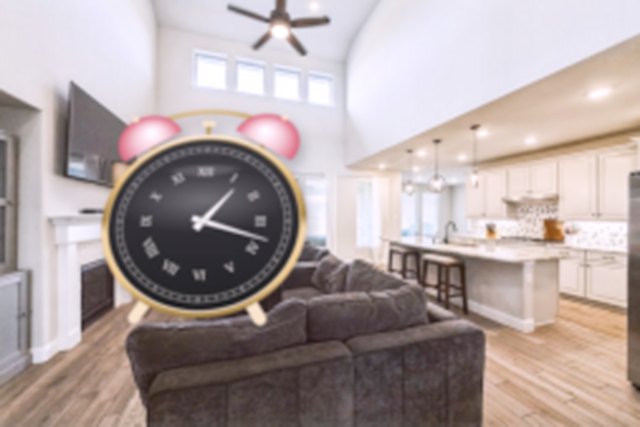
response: 1h18
